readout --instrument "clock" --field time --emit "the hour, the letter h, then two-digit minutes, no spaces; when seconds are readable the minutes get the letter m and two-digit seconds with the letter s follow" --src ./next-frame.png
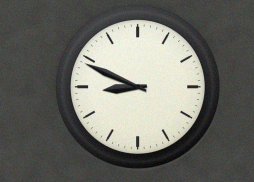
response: 8h49
